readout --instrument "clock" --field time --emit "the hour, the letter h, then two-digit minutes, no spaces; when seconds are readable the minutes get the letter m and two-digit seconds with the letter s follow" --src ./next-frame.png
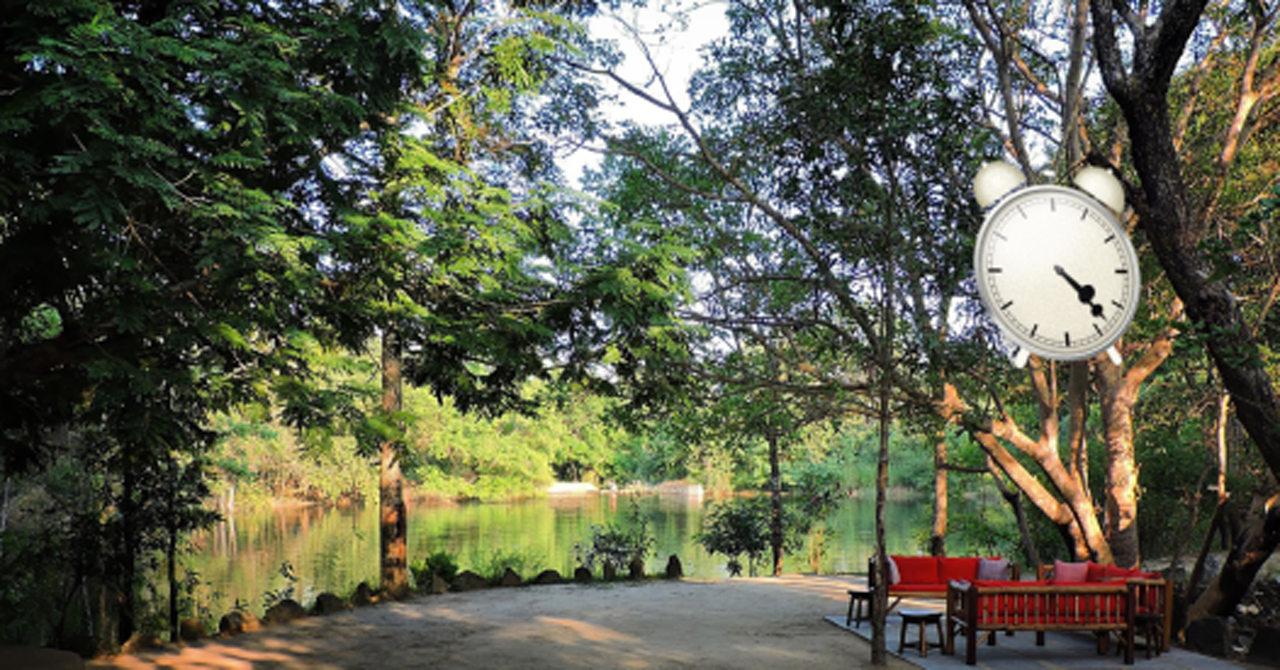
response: 4h23
